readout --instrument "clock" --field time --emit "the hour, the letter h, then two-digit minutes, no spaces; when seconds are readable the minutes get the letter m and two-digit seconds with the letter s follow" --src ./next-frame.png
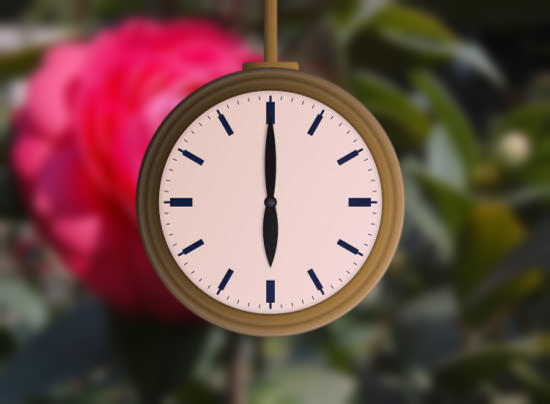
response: 6h00
